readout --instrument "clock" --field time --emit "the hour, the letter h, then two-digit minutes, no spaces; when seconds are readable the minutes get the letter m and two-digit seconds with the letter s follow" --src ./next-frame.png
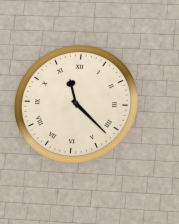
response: 11h22
